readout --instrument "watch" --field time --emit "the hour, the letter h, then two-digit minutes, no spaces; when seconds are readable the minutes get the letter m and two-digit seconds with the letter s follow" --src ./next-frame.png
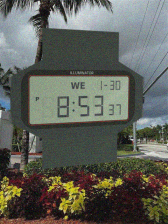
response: 8h53m37s
